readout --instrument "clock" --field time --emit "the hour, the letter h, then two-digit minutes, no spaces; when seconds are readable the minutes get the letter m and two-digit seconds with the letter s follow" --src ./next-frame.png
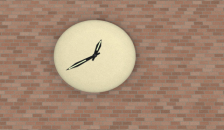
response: 12h40
